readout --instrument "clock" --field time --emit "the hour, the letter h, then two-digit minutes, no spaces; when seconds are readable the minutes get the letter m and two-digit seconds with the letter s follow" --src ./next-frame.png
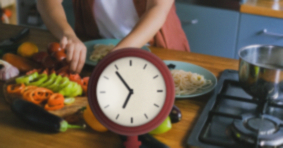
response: 6h54
